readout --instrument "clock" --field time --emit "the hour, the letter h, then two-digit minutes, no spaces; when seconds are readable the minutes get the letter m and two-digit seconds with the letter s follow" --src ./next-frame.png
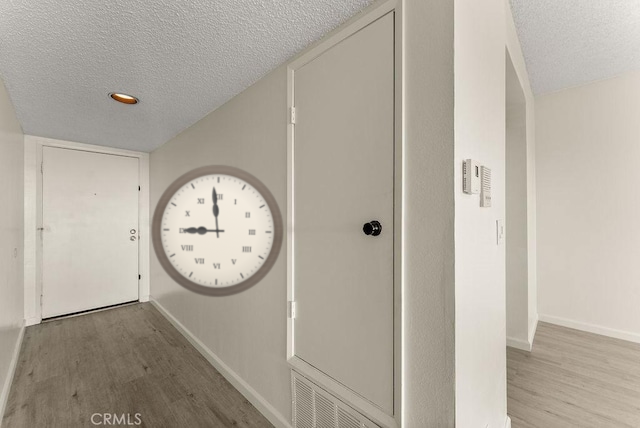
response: 8h59
